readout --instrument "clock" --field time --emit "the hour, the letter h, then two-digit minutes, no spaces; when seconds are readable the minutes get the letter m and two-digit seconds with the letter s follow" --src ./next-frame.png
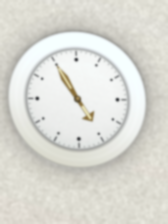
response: 4h55
